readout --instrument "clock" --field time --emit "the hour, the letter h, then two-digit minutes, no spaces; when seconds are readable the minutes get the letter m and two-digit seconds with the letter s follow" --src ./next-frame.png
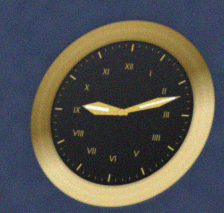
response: 9h12
